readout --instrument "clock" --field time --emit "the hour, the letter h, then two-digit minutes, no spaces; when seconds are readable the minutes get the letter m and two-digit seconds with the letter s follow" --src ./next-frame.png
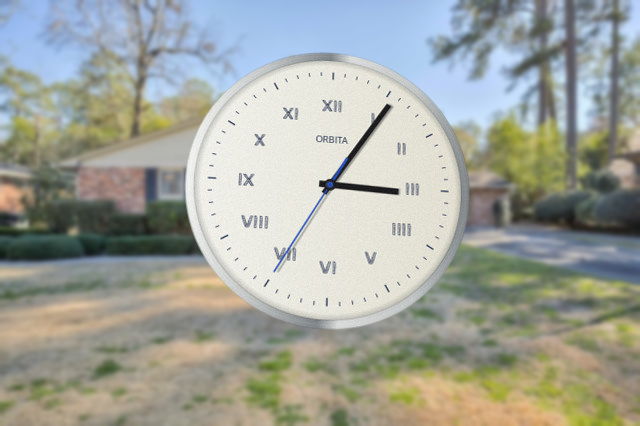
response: 3h05m35s
